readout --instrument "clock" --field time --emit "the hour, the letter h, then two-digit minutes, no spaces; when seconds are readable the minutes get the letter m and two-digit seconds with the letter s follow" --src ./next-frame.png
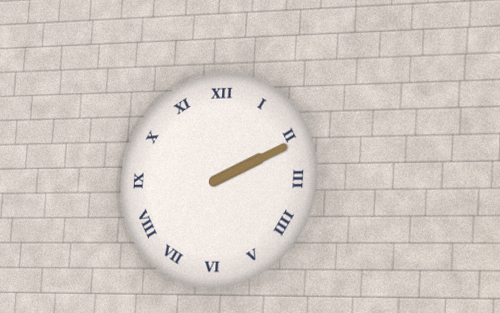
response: 2h11
